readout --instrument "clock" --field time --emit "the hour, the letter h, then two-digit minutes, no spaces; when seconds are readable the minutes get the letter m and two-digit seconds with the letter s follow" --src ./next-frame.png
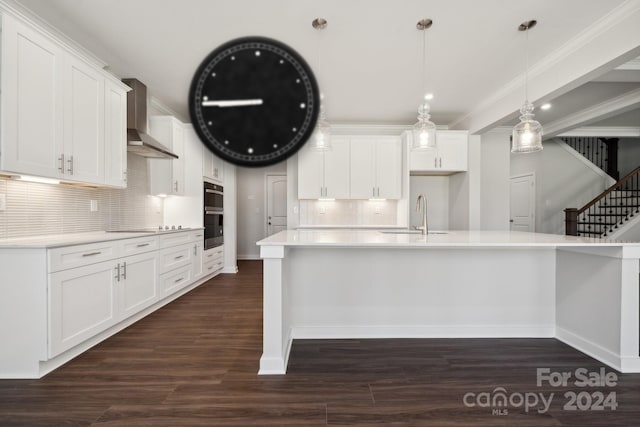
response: 8h44
